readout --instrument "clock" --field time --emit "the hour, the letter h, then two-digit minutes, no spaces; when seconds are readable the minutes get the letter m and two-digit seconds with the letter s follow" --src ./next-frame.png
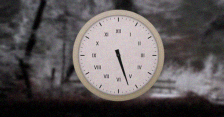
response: 5h27
